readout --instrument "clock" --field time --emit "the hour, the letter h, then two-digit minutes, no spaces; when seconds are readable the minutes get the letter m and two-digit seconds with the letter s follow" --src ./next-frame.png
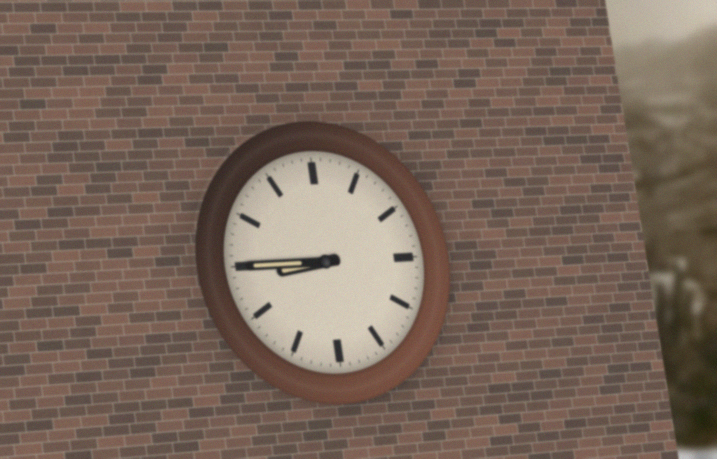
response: 8h45
